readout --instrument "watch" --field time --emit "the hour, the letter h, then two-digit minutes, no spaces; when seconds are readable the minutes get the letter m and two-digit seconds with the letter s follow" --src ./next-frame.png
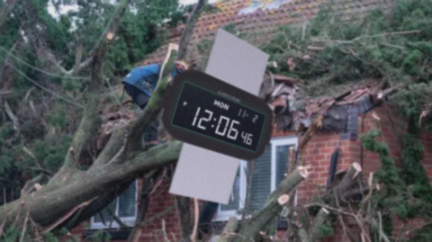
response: 12h06m46s
